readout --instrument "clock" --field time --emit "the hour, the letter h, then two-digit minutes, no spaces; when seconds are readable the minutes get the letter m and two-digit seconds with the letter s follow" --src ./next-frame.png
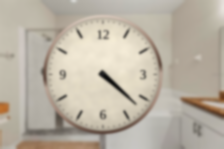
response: 4h22
